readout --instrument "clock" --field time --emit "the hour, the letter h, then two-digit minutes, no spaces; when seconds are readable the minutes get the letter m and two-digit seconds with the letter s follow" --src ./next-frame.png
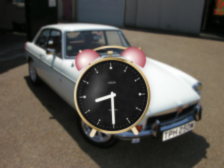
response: 8h30
